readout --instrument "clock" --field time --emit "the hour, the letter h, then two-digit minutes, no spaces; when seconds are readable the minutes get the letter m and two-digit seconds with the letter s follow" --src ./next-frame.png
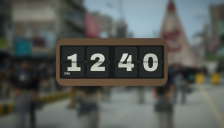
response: 12h40
